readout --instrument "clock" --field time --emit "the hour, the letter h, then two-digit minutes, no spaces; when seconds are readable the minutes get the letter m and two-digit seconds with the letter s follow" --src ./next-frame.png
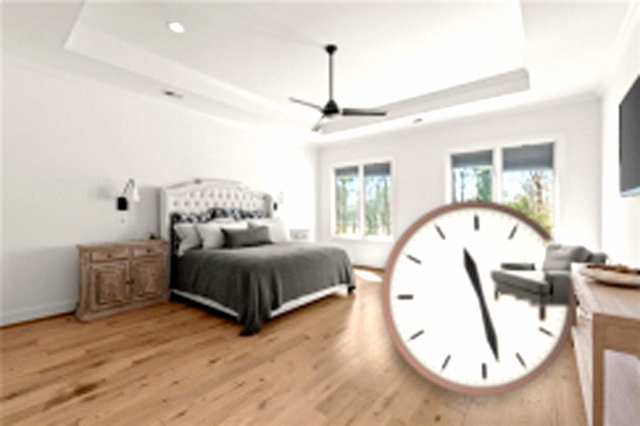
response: 11h28
